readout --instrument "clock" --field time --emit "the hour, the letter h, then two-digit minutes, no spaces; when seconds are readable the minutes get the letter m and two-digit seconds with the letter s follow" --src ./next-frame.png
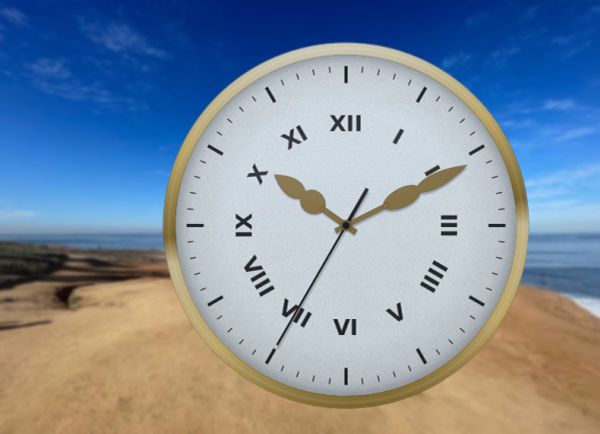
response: 10h10m35s
